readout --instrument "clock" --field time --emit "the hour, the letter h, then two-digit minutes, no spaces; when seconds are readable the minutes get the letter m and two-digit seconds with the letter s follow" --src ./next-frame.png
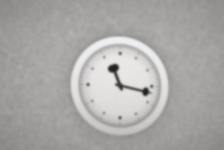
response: 11h17
